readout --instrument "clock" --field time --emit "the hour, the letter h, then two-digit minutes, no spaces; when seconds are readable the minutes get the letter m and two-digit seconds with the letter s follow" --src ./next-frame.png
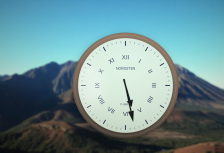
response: 5h28
